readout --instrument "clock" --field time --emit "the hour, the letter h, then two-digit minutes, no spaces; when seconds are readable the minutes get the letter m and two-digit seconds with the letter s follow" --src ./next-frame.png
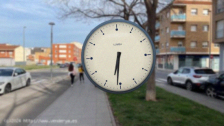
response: 6h31
